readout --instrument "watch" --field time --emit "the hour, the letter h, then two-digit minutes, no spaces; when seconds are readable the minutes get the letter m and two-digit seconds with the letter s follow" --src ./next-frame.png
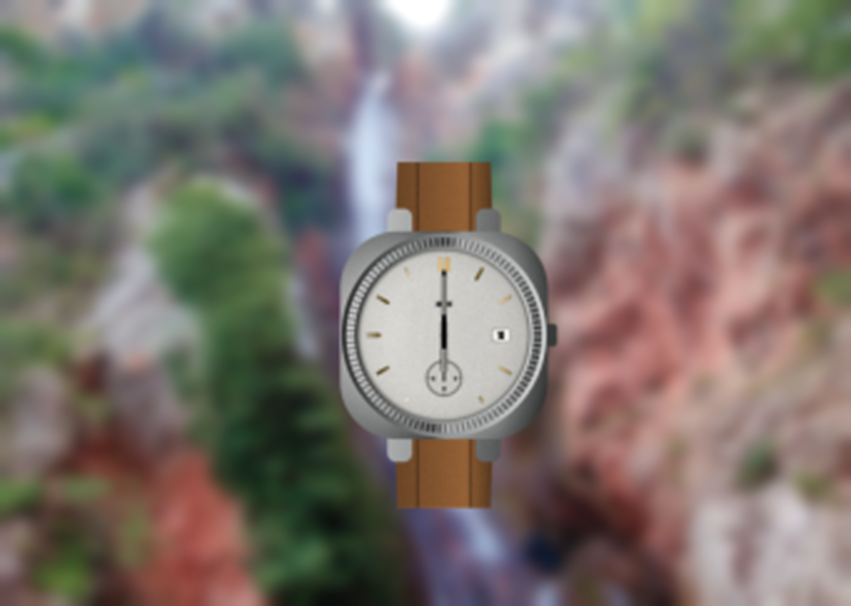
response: 6h00
